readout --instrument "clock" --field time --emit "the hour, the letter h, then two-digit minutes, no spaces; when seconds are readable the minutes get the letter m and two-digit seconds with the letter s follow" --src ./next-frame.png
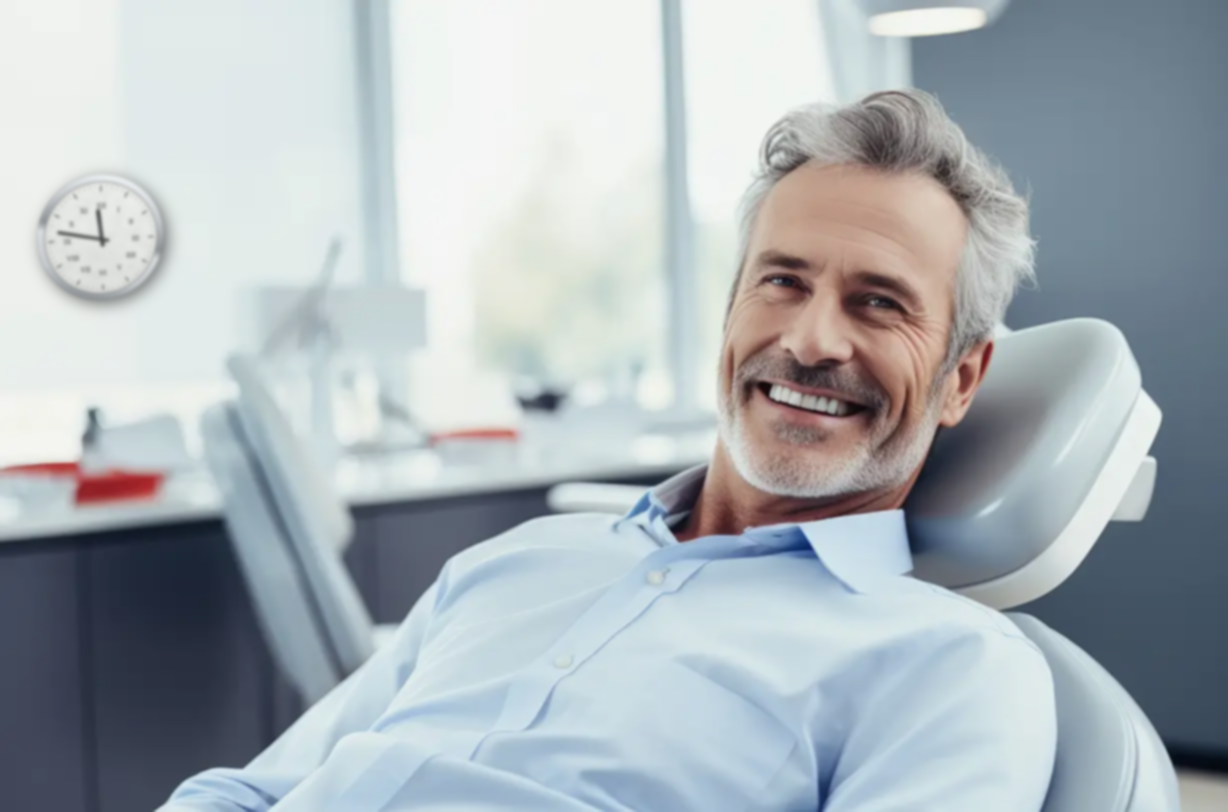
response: 11h47
